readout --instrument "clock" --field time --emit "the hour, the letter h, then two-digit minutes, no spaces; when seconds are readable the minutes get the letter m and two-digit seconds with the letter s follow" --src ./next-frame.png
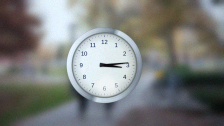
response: 3h14
